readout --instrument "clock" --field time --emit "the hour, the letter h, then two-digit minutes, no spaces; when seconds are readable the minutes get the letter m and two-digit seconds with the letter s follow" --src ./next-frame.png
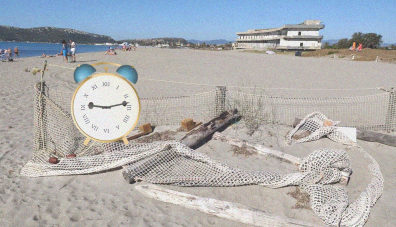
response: 9h13
